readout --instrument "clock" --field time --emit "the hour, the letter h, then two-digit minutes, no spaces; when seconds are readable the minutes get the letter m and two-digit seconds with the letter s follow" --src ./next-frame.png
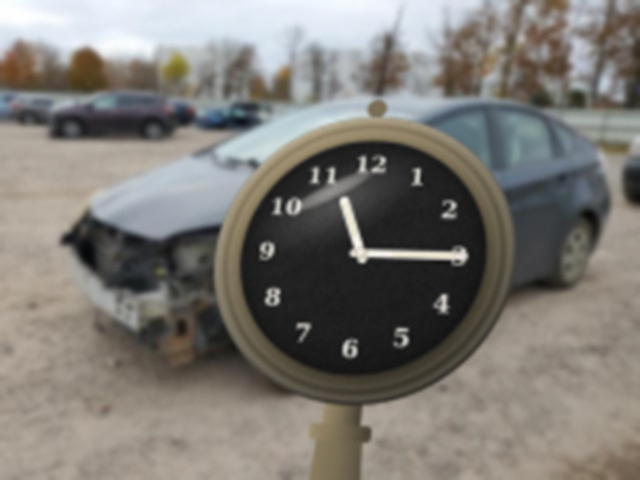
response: 11h15
